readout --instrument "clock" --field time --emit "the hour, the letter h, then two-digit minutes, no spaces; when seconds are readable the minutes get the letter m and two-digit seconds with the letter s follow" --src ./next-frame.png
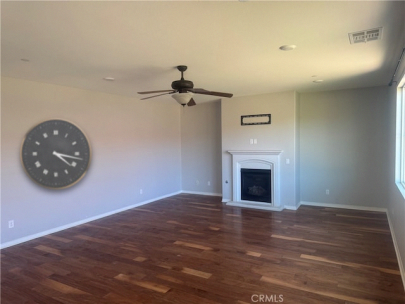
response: 4h17
